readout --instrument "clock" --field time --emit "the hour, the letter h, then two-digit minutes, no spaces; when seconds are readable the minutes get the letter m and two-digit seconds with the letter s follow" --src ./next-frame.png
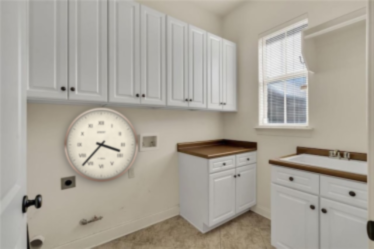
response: 3h37
